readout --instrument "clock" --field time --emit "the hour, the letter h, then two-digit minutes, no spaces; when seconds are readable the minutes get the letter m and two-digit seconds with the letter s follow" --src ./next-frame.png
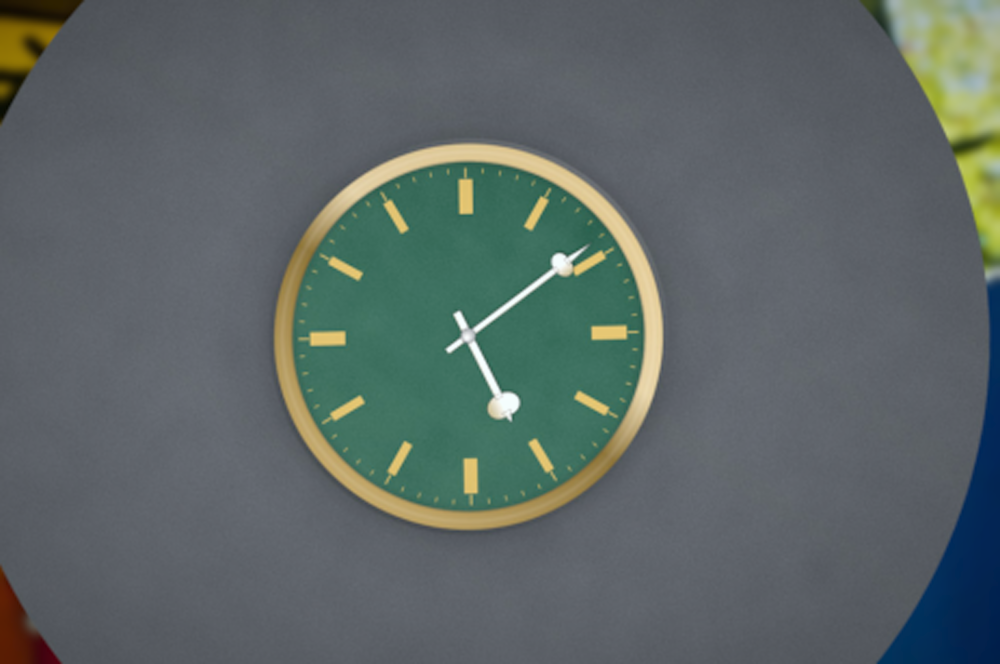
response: 5h09
